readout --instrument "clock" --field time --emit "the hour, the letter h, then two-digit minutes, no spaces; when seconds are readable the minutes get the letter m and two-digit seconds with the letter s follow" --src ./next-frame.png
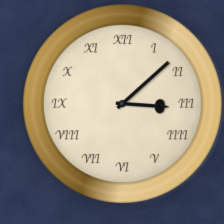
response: 3h08
